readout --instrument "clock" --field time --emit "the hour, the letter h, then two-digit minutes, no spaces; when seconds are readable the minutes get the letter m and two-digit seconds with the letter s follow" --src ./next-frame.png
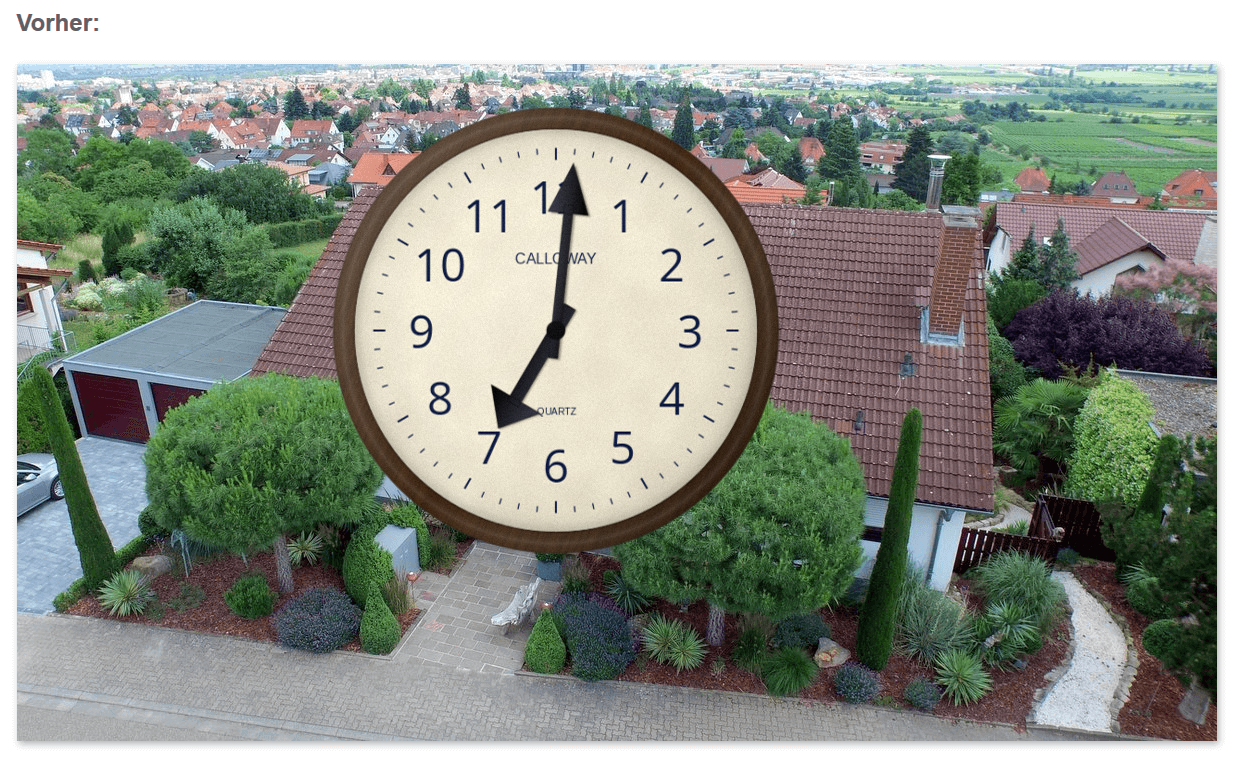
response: 7h01
